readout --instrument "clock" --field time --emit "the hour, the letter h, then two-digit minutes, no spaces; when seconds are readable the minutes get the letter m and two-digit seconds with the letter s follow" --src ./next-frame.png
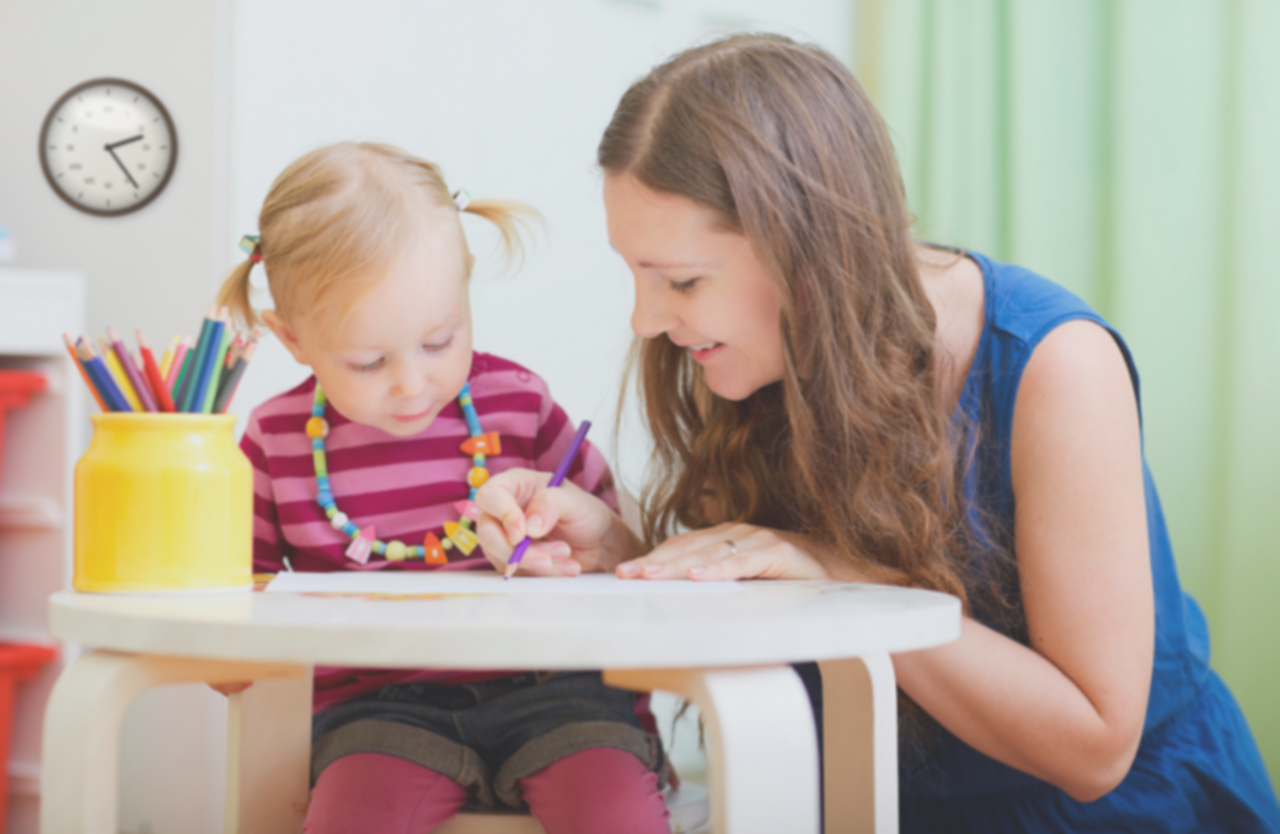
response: 2h24
